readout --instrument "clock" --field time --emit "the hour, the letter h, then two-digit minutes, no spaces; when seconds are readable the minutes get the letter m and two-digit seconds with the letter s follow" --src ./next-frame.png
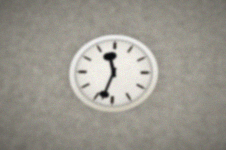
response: 11h33
